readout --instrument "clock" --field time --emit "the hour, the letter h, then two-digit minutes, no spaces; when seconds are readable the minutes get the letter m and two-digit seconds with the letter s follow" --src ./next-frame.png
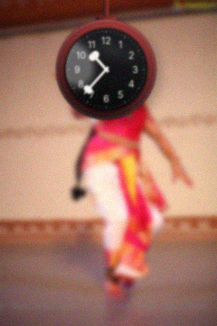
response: 10h37
